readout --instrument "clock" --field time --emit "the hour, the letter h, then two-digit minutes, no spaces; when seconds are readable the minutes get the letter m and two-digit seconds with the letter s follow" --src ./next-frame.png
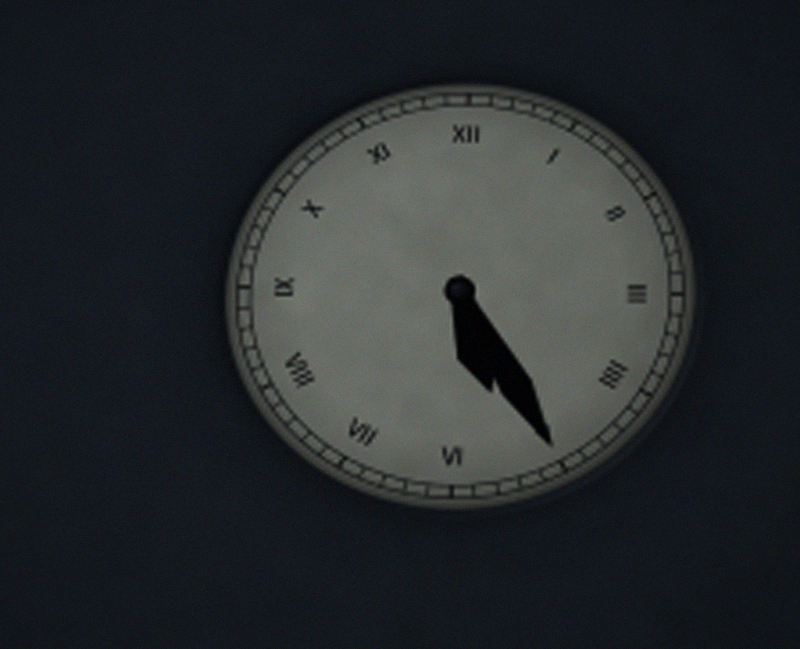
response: 5h25
